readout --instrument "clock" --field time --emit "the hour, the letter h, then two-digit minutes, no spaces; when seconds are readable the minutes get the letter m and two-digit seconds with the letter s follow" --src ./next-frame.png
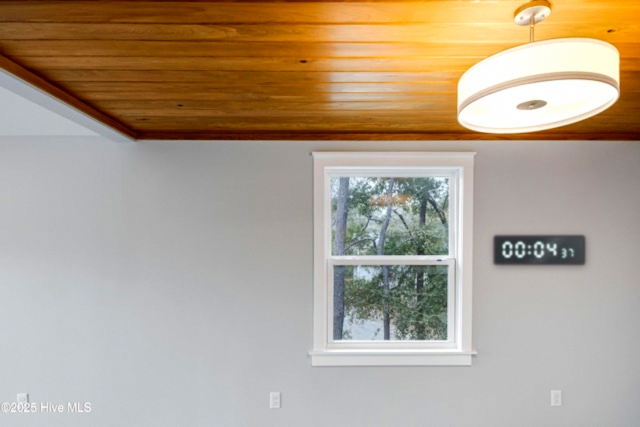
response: 0h04
